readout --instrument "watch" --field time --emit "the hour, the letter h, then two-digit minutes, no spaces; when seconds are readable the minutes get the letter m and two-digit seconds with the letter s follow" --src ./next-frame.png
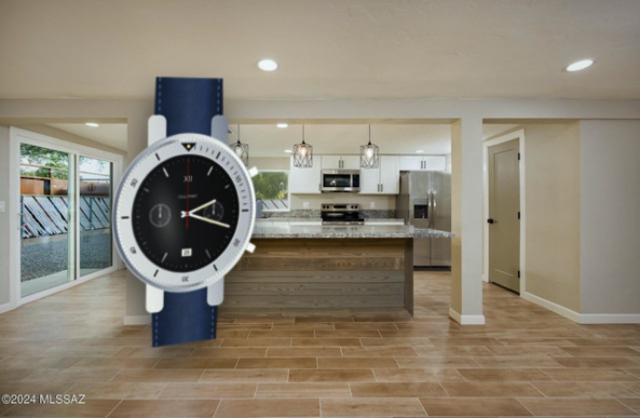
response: 2h18
